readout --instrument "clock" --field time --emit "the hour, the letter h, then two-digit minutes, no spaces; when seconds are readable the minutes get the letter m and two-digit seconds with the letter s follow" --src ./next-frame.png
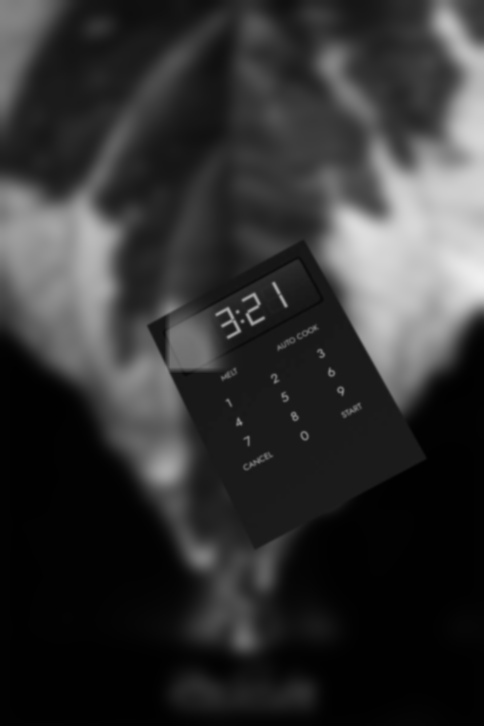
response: 3h21
